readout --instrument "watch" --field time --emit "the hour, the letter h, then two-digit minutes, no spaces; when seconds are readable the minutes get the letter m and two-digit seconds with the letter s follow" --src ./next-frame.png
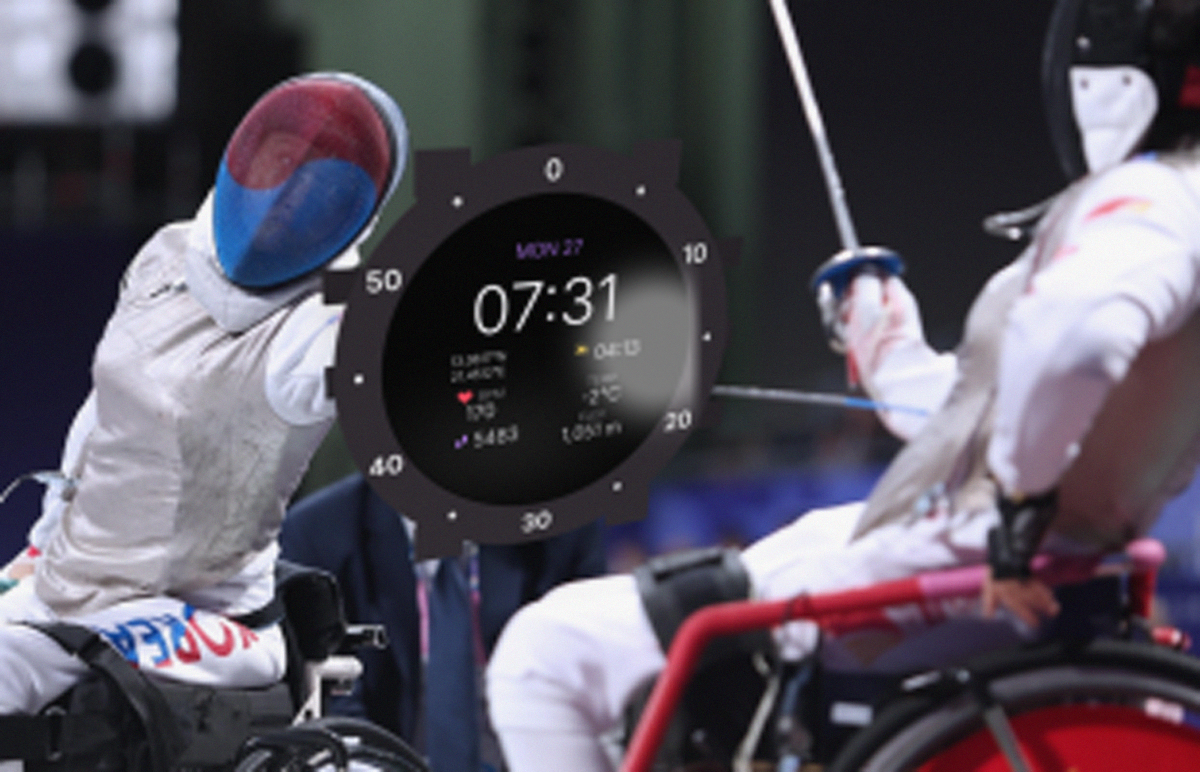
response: 7h31
